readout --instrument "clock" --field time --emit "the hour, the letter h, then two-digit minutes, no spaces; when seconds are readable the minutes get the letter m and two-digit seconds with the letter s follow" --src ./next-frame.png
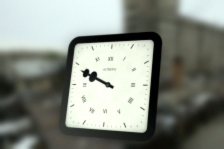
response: 9h49
